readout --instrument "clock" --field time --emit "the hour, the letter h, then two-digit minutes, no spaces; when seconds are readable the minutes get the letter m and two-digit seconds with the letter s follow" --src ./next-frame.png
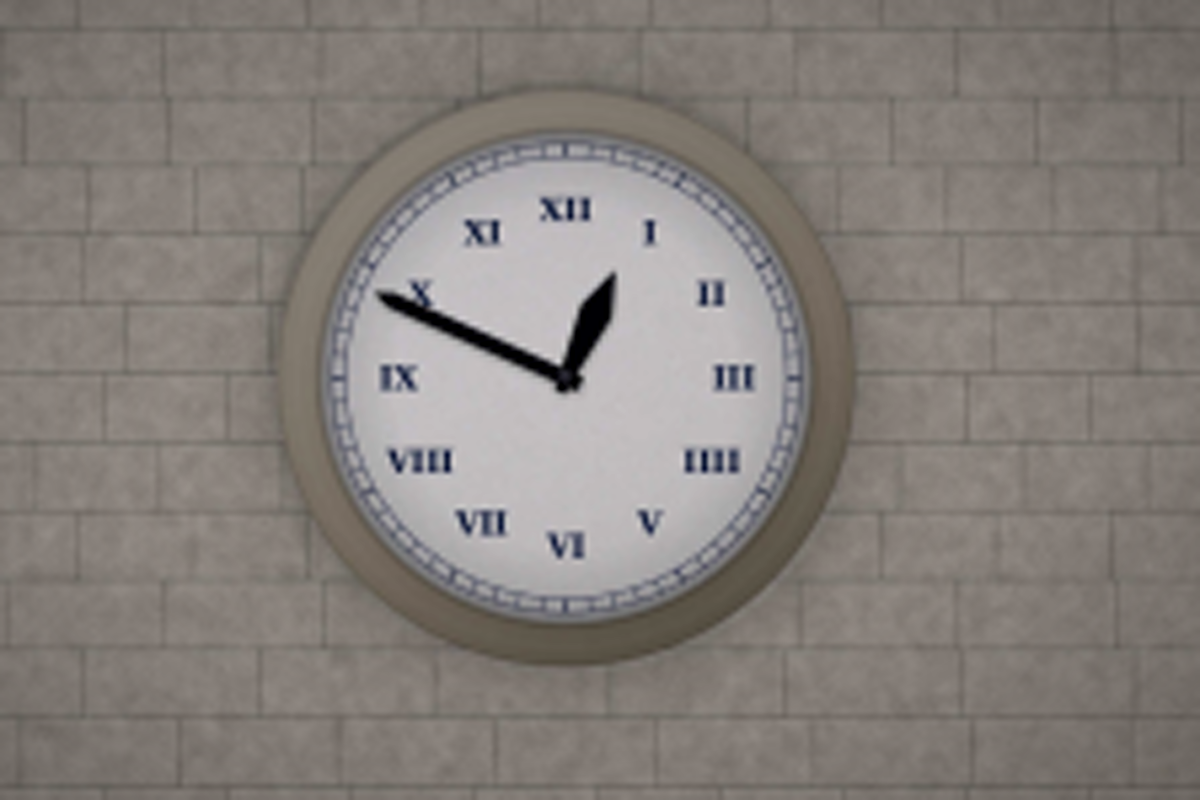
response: 12h49
